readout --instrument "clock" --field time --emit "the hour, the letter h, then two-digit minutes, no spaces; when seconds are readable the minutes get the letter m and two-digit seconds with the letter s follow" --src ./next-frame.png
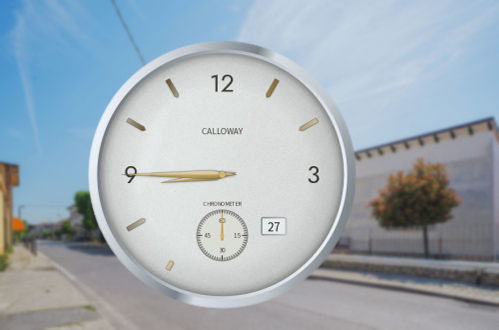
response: 8h45
